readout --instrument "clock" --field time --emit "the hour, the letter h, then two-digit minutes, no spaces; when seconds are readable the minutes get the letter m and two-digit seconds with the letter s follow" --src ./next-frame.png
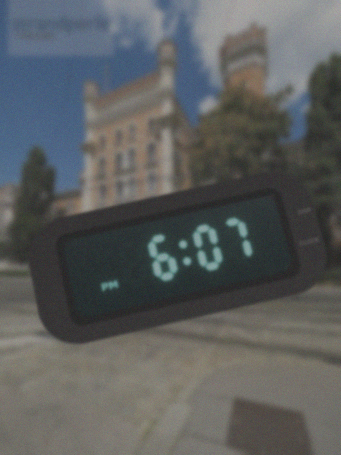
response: 6h07
